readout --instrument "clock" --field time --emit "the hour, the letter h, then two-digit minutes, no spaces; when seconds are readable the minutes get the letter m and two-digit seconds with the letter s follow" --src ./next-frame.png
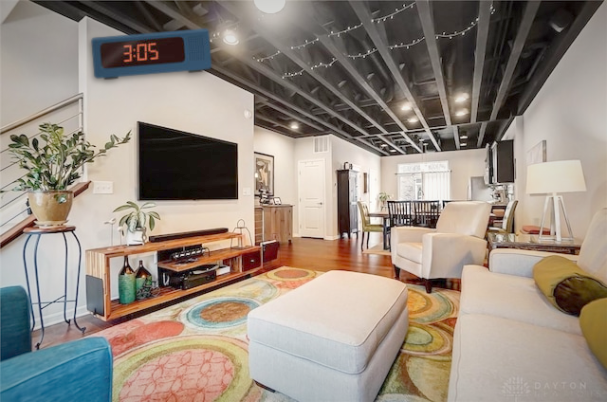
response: 3h05
